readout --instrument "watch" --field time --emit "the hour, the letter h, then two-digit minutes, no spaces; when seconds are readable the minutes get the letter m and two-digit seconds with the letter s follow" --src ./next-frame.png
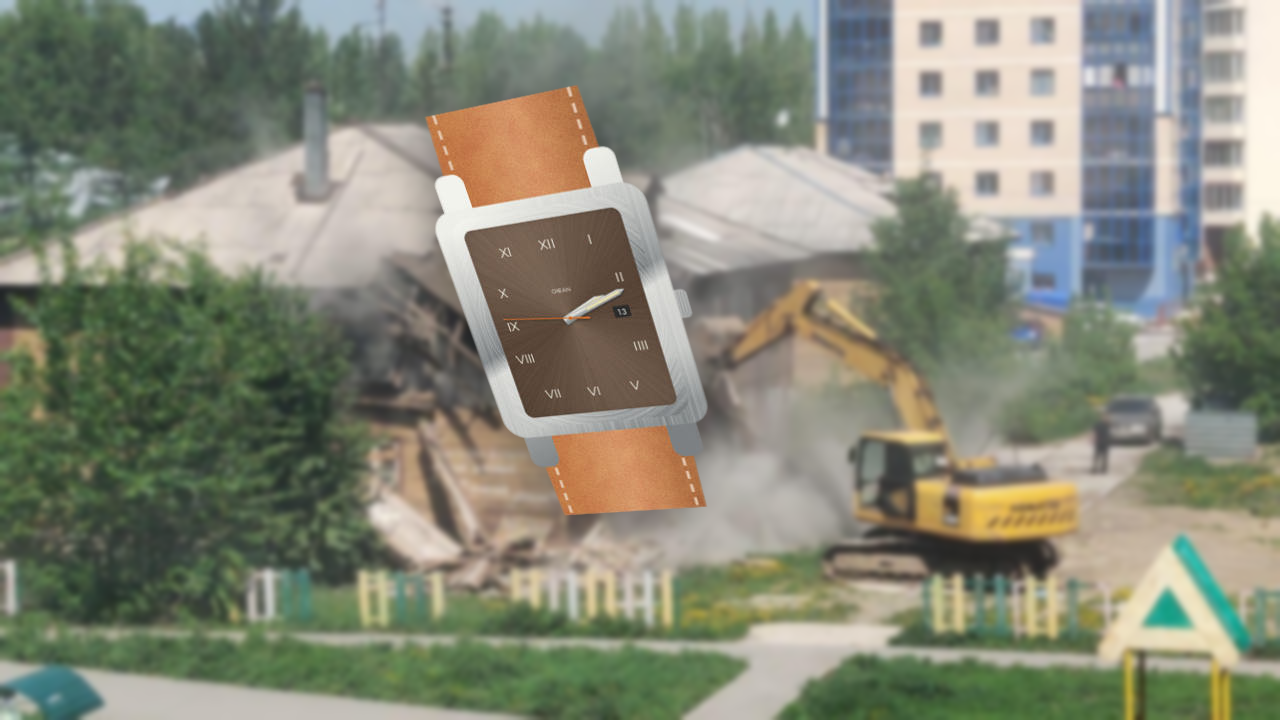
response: 2h11m46s
